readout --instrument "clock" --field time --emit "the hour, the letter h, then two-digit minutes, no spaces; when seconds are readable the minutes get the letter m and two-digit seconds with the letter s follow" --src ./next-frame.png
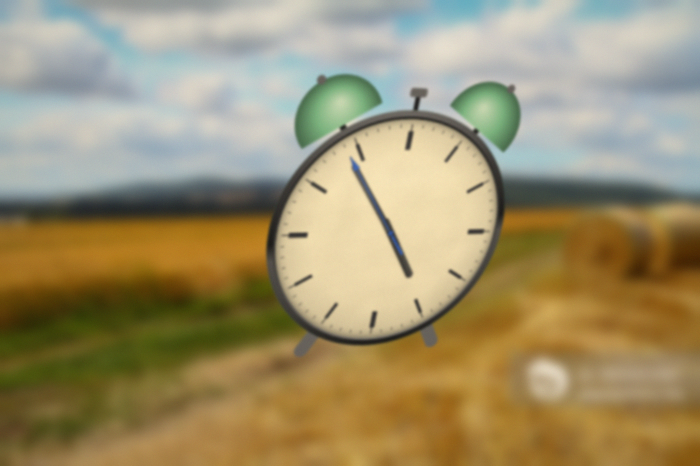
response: 4h53m54s
